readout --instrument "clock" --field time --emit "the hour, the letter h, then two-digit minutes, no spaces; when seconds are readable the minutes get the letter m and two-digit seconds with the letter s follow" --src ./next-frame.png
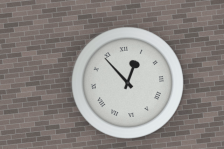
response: 12h54
